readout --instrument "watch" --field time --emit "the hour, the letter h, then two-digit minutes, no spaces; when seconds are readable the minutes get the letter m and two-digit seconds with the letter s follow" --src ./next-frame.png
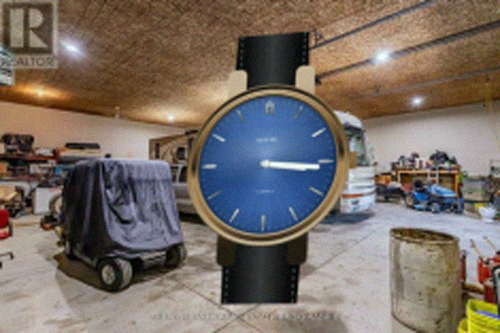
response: 3h16
